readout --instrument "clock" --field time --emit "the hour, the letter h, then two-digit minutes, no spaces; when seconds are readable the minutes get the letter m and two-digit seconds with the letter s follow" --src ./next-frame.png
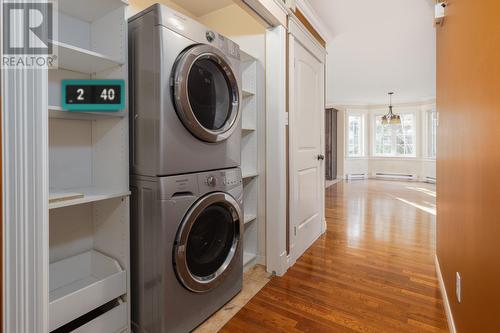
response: 2h40
